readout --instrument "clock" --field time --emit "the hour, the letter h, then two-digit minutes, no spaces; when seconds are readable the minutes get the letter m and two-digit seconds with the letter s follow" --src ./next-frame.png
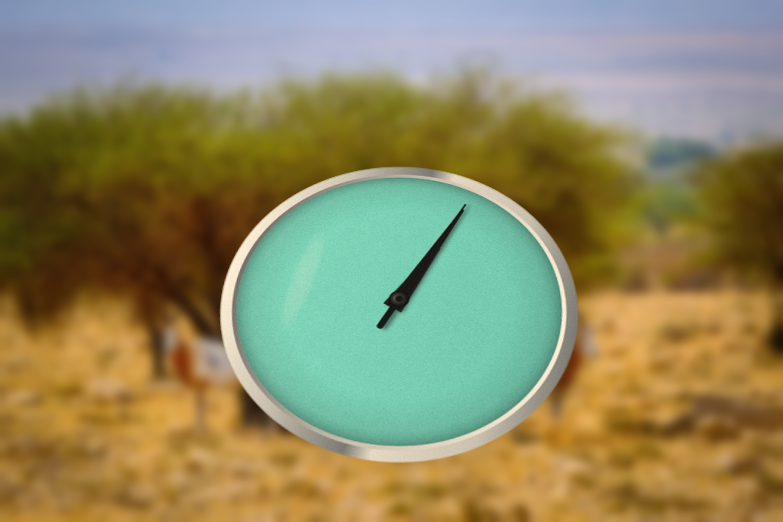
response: 1h05m05s
